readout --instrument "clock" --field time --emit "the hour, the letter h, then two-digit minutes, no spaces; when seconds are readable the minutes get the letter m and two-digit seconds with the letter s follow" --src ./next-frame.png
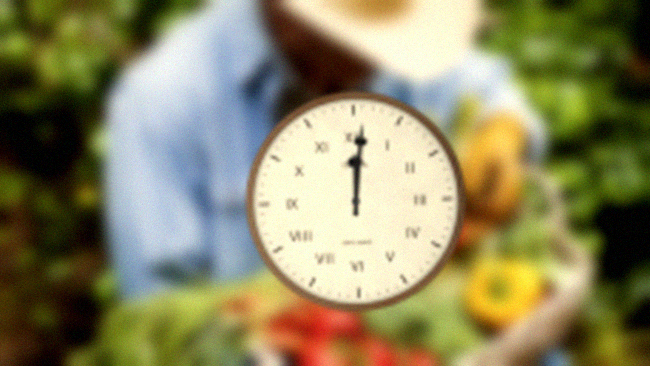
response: 12h01
